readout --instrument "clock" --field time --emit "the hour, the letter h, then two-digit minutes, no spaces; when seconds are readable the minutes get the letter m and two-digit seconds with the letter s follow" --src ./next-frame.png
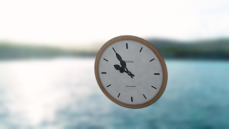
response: 9h55
